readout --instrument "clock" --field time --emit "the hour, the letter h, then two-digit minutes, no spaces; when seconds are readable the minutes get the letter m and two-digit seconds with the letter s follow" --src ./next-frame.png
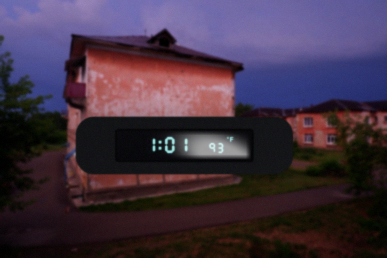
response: 1h01
